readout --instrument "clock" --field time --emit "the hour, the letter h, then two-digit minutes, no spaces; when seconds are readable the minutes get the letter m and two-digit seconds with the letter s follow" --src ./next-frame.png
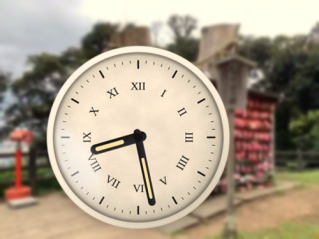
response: 8h28
